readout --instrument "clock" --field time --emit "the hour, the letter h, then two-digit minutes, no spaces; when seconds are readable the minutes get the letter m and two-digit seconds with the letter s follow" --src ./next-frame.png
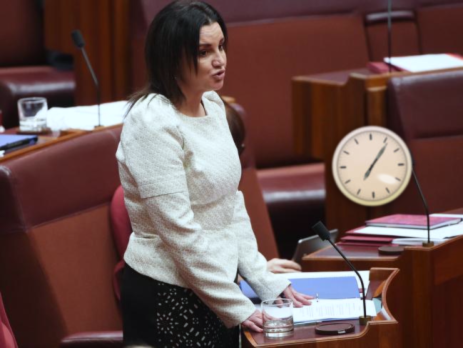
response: 7h06
